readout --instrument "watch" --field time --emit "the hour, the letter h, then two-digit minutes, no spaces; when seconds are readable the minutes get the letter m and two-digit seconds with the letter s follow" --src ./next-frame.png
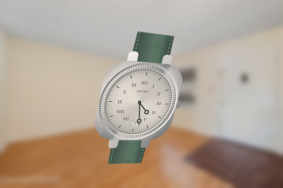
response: 4h28
